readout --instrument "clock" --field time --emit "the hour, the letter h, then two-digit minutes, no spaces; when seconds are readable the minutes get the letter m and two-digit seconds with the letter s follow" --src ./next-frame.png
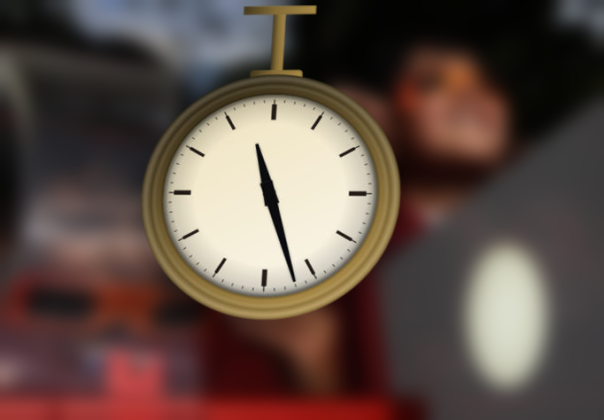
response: 11h27
